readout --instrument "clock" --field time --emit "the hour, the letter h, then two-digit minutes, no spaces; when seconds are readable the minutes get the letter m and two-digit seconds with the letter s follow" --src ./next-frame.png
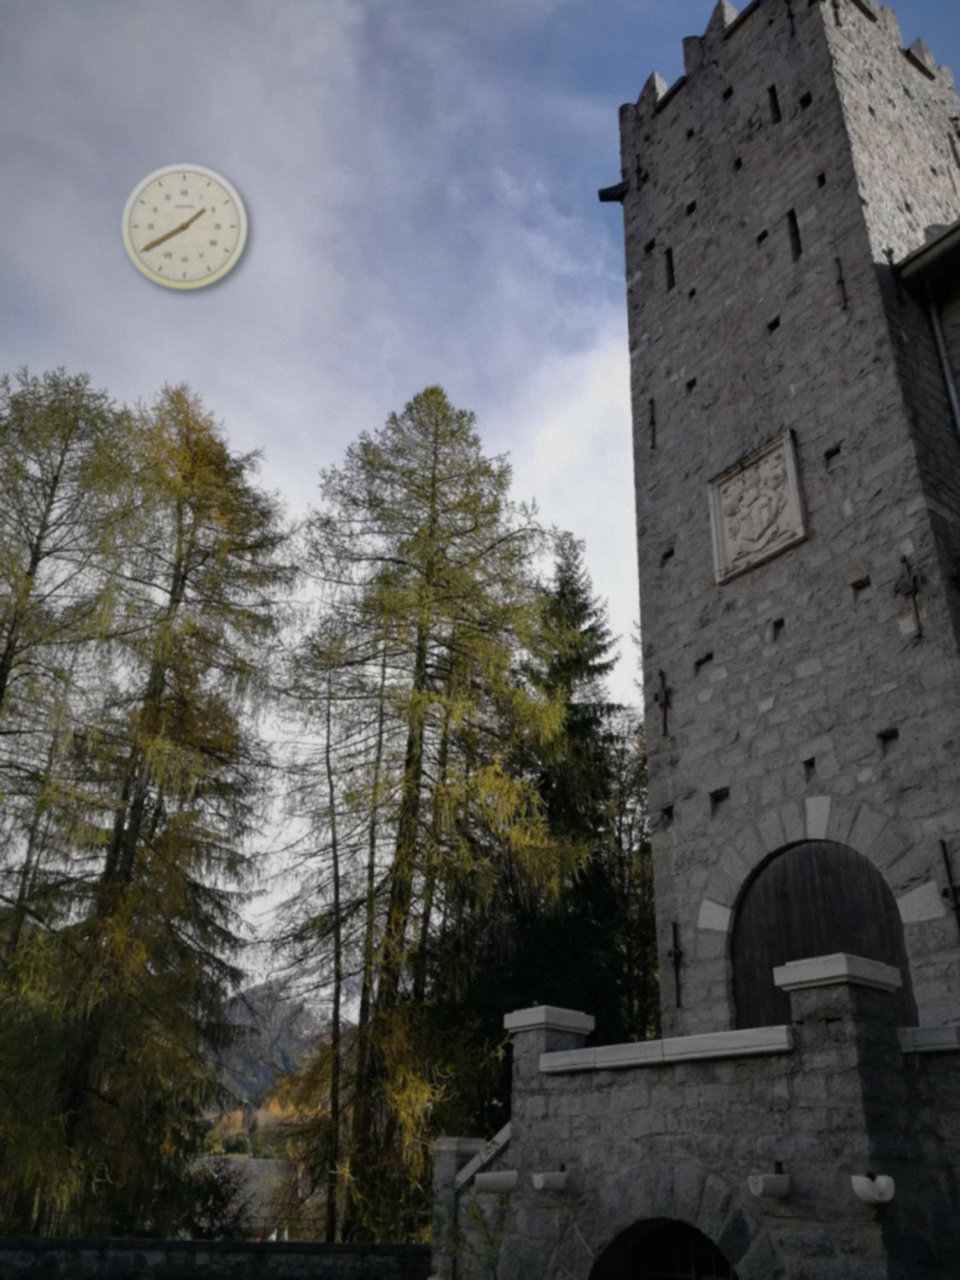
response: 1h40
